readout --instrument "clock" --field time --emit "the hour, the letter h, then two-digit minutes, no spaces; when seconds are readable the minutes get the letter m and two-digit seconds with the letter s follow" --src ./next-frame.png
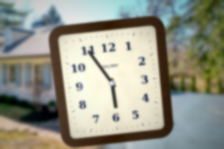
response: 5h55
